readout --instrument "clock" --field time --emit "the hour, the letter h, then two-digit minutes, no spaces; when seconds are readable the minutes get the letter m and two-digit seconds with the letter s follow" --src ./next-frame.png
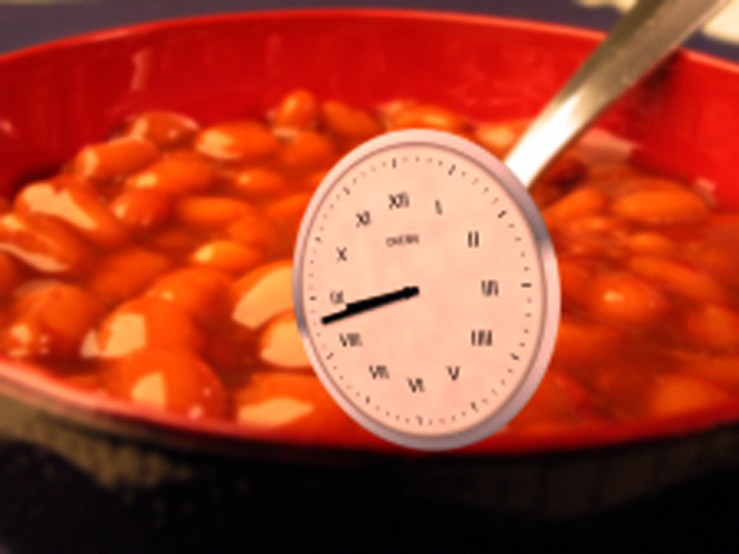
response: 8h43
